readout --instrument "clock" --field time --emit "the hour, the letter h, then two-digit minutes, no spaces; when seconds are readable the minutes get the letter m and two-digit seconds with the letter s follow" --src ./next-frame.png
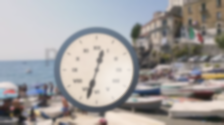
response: 12h33
